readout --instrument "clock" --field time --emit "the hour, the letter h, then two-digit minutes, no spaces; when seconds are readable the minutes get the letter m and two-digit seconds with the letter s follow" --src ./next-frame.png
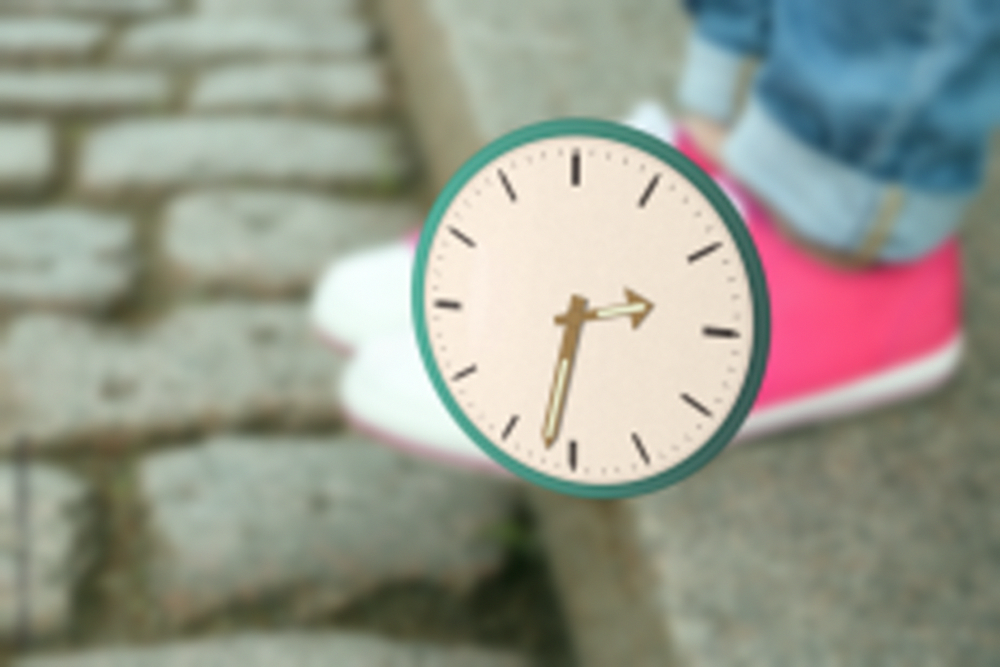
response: 2h32
